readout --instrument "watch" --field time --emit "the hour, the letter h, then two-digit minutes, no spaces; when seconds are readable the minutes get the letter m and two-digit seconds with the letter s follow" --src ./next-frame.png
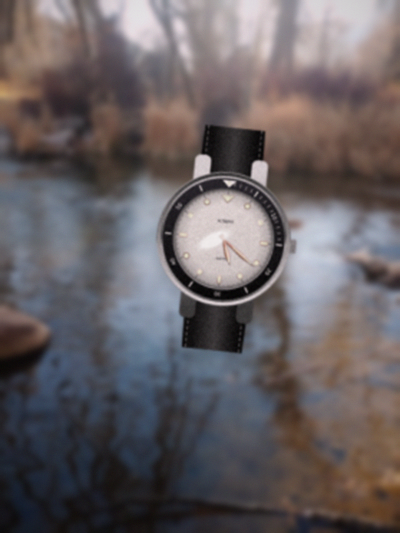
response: 5h21
